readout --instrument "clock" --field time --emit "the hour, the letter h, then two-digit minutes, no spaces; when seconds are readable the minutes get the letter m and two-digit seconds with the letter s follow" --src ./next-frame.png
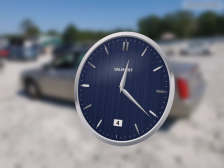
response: 12h21
